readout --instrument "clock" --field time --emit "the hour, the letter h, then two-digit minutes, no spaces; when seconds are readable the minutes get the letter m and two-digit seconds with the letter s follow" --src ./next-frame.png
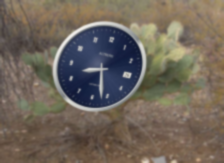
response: 8h27
